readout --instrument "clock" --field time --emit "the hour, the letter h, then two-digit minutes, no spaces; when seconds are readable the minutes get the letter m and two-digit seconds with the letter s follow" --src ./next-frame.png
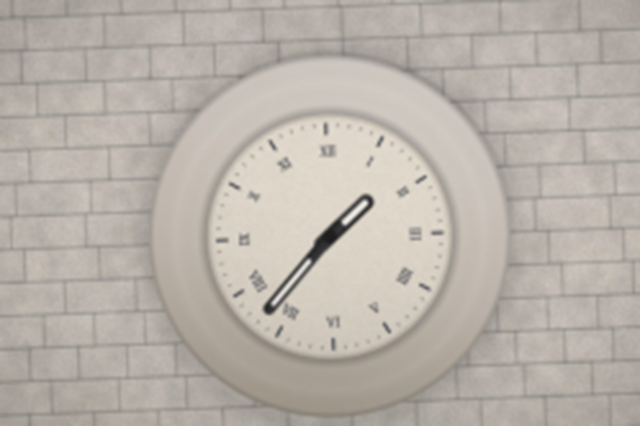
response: 1h37
